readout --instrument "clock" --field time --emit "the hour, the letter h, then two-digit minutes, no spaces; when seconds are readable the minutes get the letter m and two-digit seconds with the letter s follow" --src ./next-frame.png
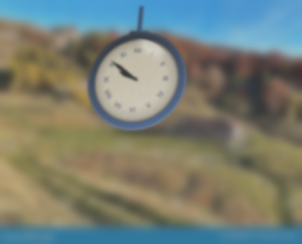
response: 9h51
